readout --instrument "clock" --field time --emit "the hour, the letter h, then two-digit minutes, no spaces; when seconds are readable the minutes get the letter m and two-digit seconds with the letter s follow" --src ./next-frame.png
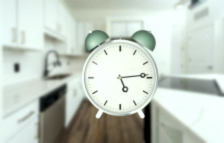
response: 5h14
